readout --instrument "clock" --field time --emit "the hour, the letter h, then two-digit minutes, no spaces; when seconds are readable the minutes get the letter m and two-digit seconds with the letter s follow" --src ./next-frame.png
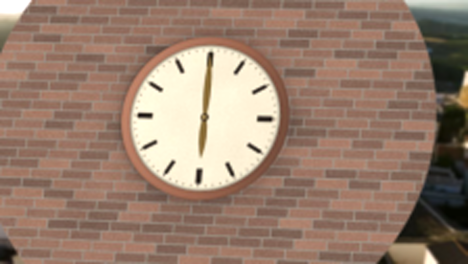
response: 6h00
